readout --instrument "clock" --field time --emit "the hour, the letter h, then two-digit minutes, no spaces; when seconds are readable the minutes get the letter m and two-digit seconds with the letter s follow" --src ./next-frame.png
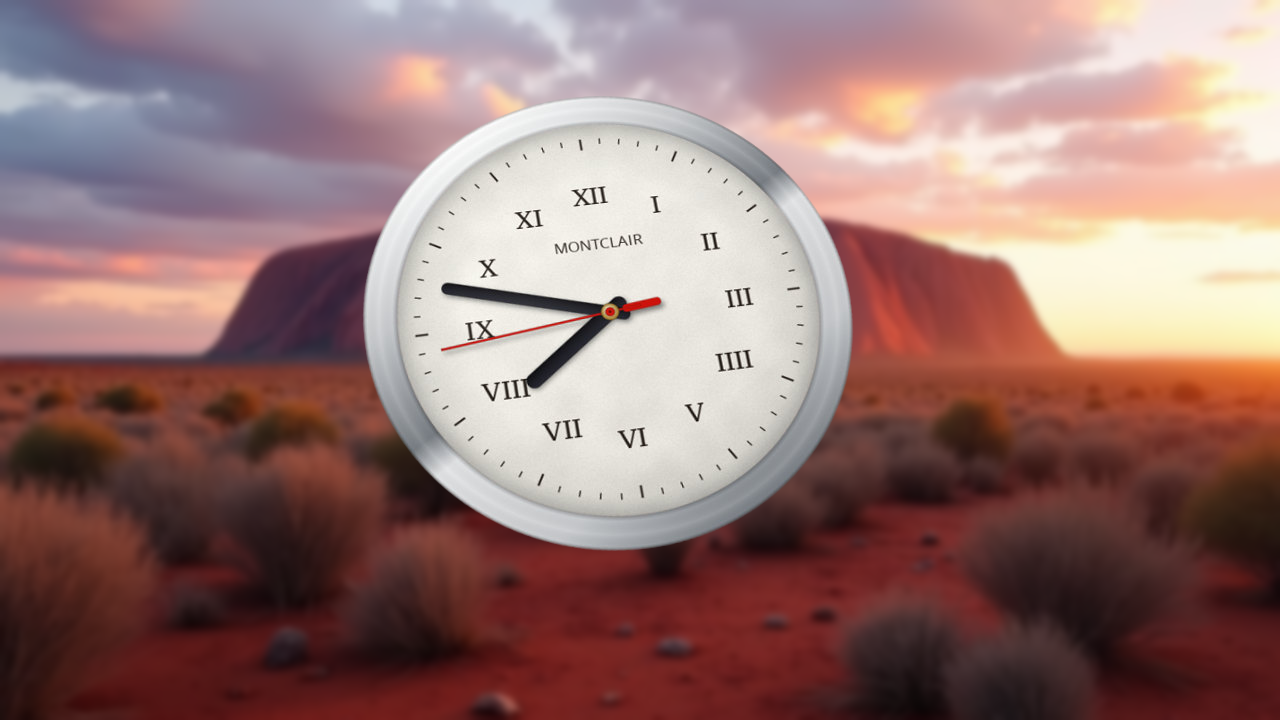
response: 7h47m44s
